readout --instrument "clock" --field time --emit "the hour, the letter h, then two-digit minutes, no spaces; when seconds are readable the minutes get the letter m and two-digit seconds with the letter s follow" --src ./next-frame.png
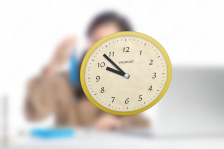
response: 9h53
